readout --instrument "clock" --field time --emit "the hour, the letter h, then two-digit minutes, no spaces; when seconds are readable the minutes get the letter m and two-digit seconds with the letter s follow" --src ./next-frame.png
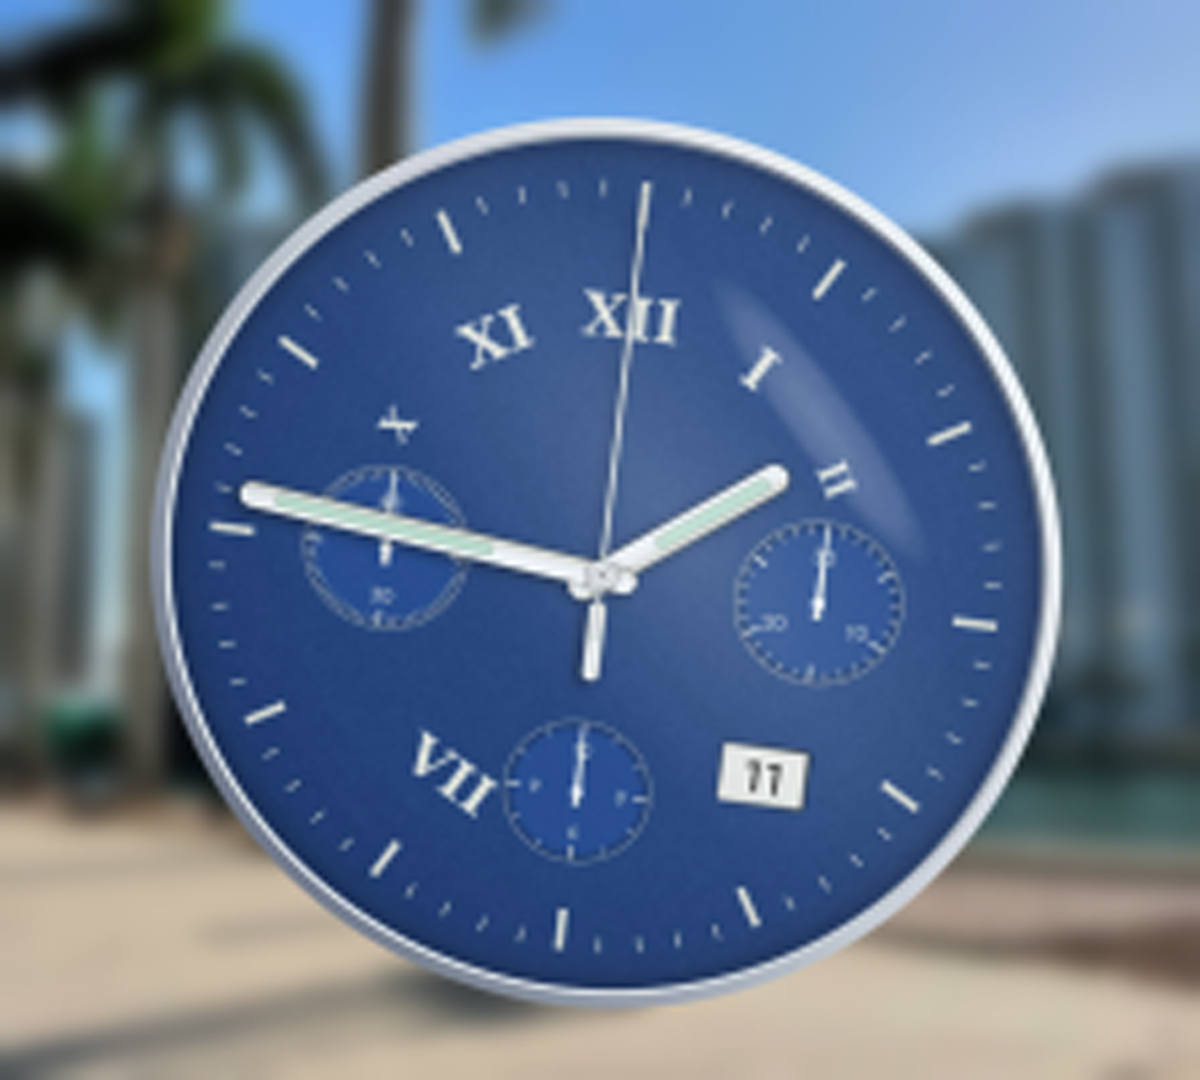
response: 1h46
